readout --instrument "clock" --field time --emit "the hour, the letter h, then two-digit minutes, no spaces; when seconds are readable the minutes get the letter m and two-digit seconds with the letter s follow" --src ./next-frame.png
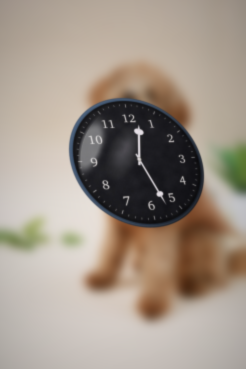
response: 12h27
